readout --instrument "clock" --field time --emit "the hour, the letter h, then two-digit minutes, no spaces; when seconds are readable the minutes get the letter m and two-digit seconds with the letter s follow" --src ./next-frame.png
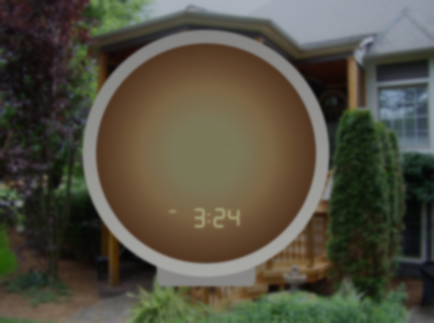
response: 3h24
